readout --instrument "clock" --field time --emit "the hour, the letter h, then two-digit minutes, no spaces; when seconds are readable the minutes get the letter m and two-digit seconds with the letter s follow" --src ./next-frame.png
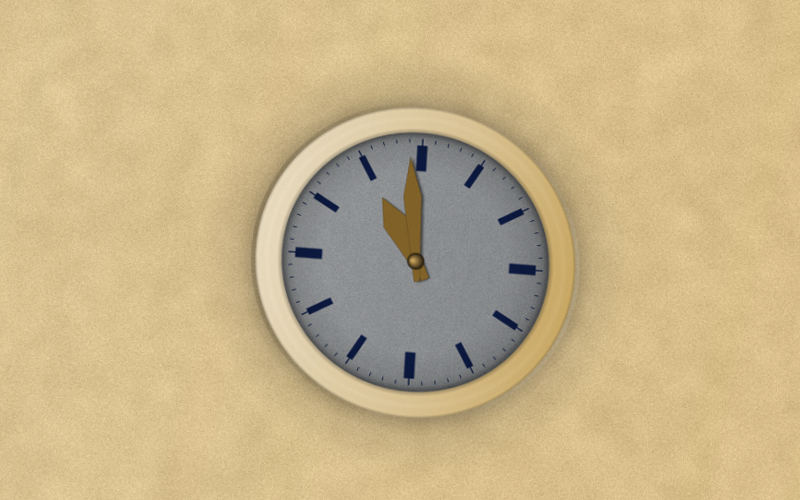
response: 10h59
